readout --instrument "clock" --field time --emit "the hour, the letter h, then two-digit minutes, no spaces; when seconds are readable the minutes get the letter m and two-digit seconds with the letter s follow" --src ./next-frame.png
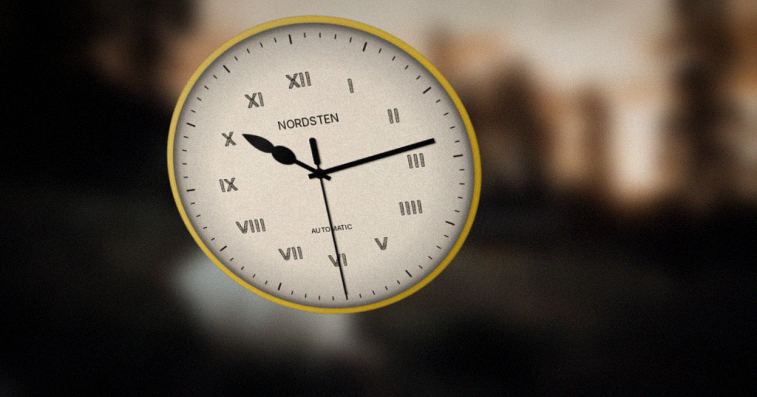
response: 10h13m30s
